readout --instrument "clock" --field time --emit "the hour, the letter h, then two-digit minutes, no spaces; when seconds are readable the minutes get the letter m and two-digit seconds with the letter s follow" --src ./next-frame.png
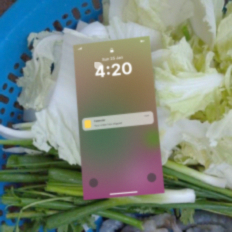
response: 4h20
